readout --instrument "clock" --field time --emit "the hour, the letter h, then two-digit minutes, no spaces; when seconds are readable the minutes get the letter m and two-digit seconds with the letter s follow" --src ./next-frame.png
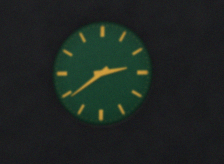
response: 2h39
